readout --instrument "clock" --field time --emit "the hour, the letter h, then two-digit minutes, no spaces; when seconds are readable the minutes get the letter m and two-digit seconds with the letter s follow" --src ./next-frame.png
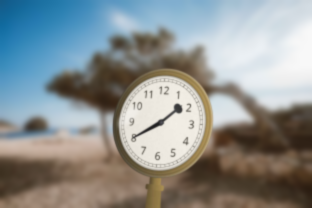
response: 1h40
